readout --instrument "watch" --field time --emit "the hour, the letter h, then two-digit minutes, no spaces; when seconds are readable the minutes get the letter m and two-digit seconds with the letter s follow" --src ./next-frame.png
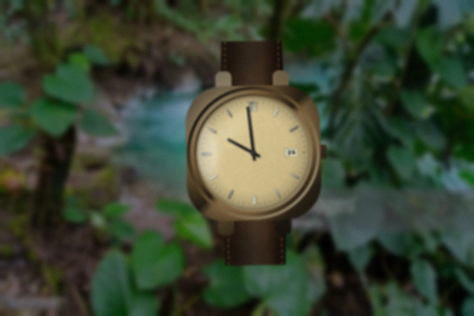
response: 9h59
